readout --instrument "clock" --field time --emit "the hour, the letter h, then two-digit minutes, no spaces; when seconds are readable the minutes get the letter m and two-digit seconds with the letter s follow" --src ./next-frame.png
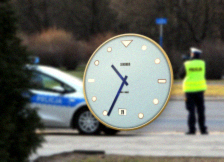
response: 10h34
